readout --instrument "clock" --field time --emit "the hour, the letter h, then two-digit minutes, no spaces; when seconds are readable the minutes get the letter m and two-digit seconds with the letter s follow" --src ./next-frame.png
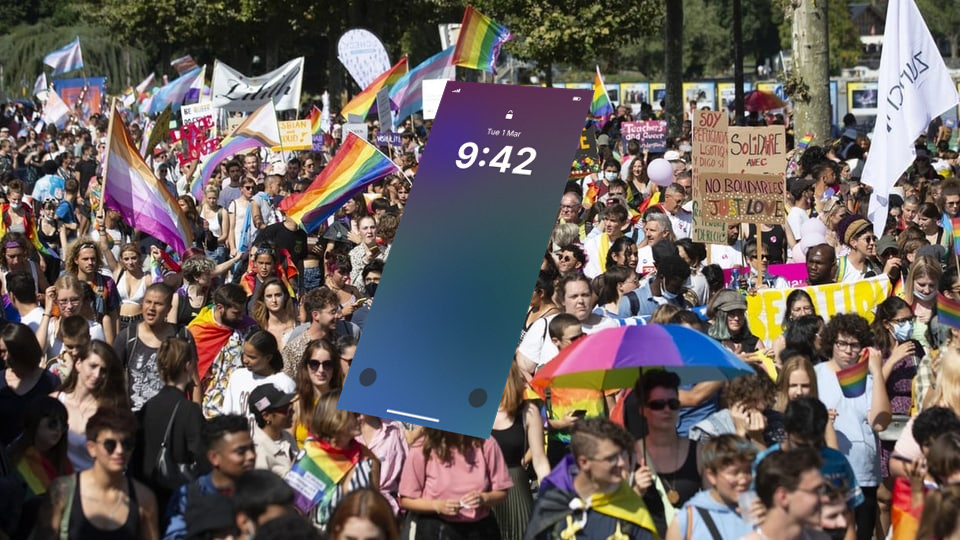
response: 9h42
